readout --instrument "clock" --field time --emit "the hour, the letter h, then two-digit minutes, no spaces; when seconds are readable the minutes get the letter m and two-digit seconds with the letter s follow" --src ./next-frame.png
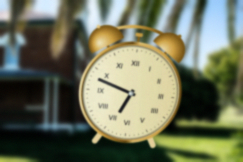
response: 6h48
